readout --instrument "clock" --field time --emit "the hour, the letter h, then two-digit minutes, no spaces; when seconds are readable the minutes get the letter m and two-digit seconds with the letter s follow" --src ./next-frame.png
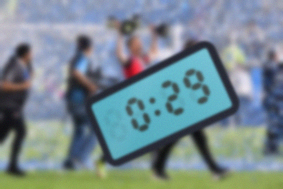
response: 0h29
